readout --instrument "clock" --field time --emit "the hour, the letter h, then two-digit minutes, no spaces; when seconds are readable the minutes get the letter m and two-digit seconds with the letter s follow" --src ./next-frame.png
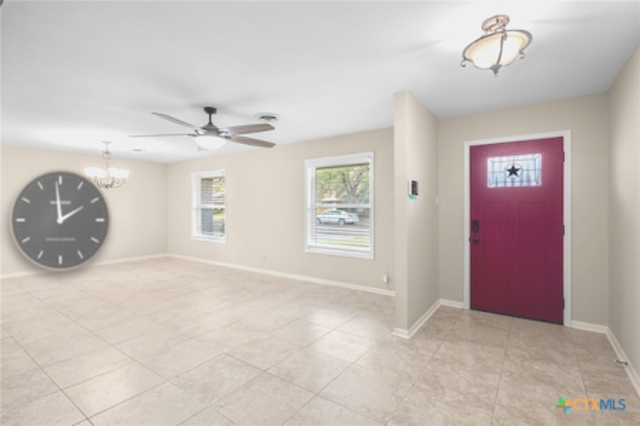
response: 1h59
